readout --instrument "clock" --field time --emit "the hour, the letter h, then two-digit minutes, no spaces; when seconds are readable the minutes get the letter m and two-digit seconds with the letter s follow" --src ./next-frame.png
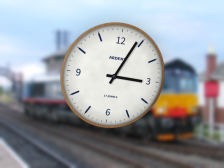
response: 3h04
